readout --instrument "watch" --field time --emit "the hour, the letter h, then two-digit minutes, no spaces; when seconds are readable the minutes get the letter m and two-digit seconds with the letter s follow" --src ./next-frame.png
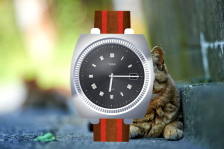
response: 6h15
